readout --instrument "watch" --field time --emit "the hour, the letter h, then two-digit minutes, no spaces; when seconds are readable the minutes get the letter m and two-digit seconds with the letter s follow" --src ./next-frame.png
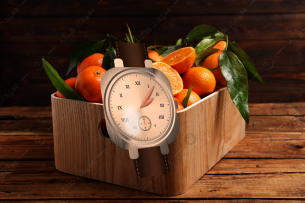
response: 2h07
